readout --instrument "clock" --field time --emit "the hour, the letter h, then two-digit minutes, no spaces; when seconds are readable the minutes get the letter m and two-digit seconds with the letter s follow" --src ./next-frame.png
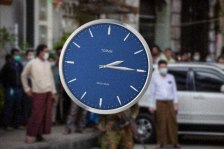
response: 2h15
